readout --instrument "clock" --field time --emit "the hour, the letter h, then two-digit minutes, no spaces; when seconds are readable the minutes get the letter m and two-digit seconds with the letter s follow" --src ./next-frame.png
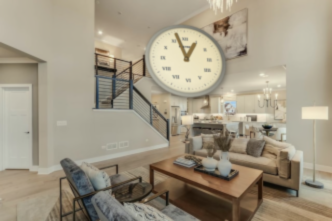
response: 12h57
